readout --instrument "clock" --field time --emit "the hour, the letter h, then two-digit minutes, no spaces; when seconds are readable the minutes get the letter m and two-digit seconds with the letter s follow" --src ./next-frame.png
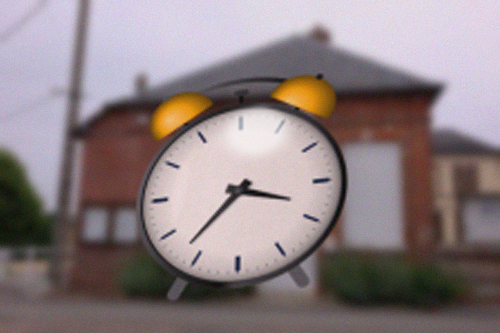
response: 3h37
